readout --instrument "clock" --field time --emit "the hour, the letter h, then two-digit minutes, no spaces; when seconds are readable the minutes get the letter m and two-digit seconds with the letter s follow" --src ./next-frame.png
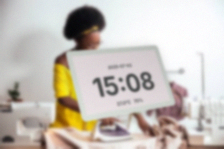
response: 15h08
